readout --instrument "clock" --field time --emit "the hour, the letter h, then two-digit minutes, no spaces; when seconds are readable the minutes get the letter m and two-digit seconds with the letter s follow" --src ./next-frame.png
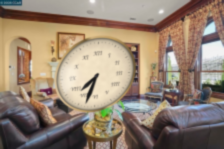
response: 7h33
